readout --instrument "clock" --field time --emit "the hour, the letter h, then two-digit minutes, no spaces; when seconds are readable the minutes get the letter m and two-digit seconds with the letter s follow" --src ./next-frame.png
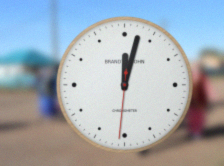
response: 12h02m31s
